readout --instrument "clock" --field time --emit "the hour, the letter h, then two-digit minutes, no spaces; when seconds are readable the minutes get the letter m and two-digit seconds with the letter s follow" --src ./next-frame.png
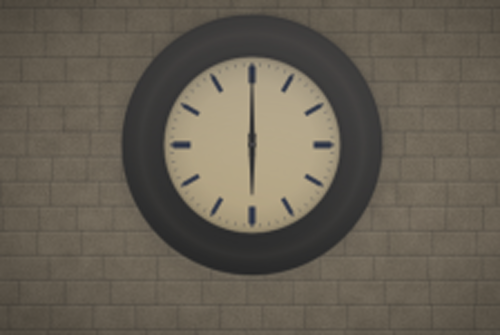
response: 6h00
